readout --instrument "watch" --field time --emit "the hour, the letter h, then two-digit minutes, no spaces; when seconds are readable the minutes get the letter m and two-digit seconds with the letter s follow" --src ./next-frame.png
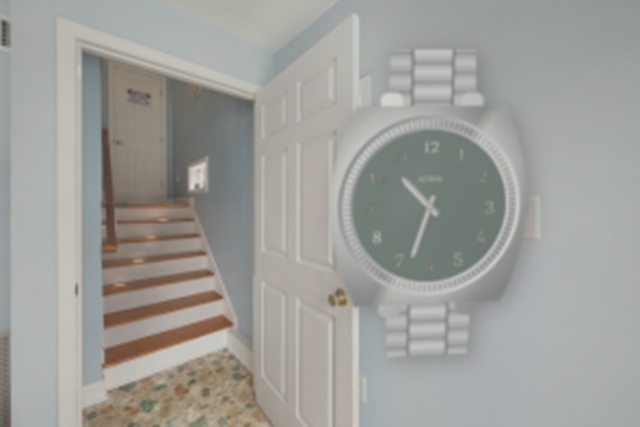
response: 10h33
